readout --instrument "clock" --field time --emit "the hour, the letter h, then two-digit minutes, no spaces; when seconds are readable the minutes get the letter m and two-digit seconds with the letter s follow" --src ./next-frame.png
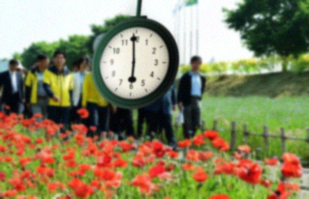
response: 5h59
